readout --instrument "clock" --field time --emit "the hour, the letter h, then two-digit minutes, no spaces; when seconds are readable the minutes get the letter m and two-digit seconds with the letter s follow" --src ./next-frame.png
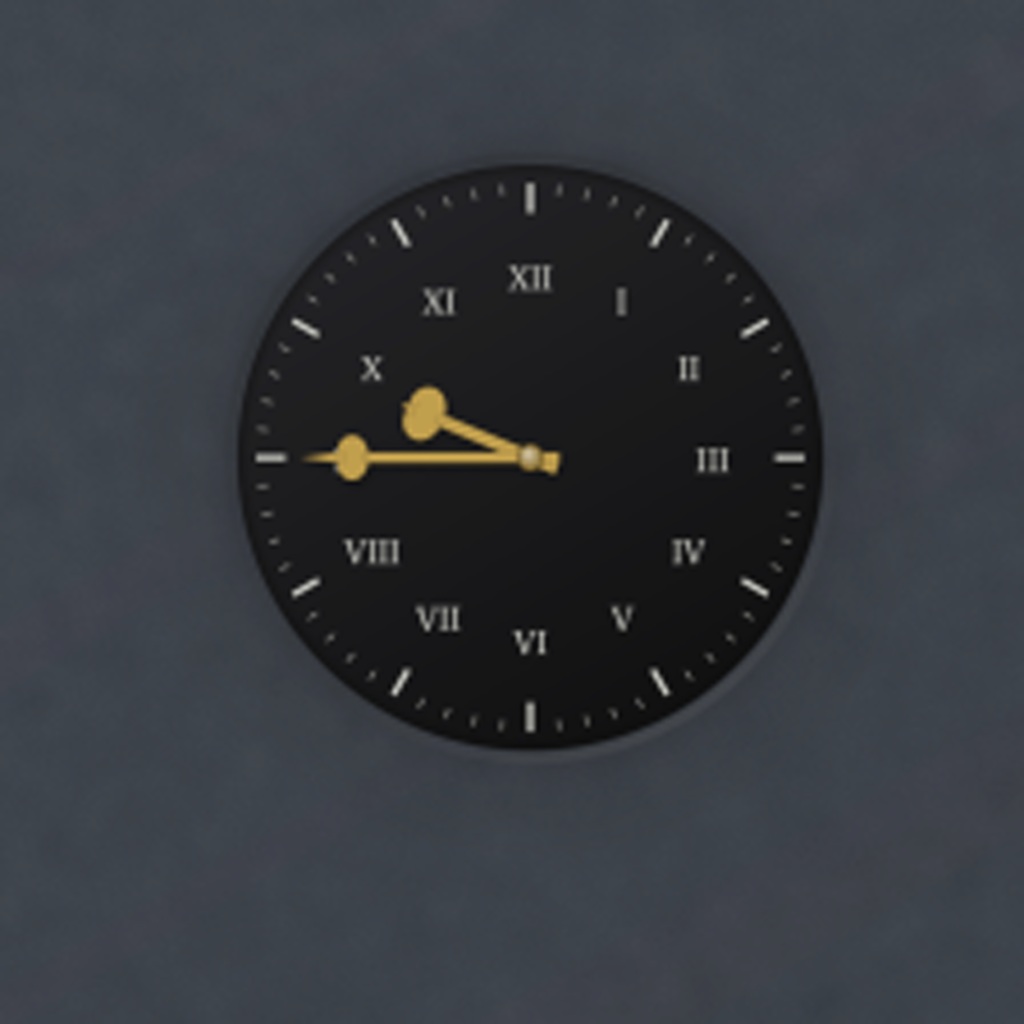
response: 9h45
